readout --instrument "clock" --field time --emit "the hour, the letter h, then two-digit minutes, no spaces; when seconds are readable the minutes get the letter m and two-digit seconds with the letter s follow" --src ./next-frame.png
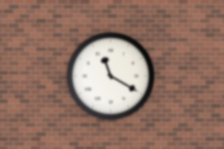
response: 11h20
